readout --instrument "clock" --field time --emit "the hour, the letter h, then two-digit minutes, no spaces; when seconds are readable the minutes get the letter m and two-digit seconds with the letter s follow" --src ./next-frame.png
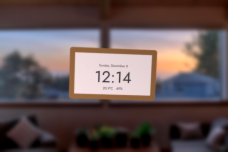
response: 12h14
